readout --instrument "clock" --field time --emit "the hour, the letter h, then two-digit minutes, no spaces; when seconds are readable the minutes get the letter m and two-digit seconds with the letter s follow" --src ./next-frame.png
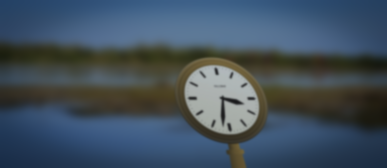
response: 3h32
